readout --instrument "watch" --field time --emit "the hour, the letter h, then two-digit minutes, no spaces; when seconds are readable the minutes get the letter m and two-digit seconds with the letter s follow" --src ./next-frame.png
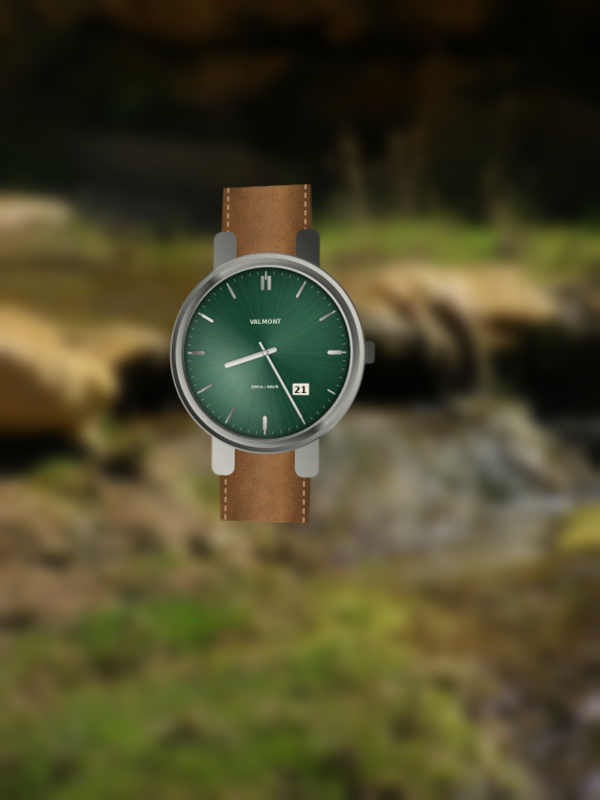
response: 8h25
